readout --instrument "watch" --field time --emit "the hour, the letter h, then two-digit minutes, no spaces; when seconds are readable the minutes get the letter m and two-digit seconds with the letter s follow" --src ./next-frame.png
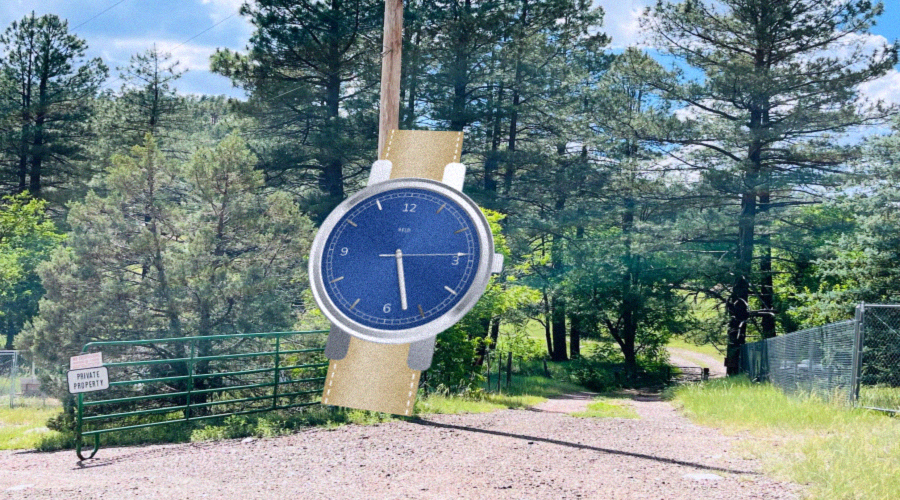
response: 5h27m14s
